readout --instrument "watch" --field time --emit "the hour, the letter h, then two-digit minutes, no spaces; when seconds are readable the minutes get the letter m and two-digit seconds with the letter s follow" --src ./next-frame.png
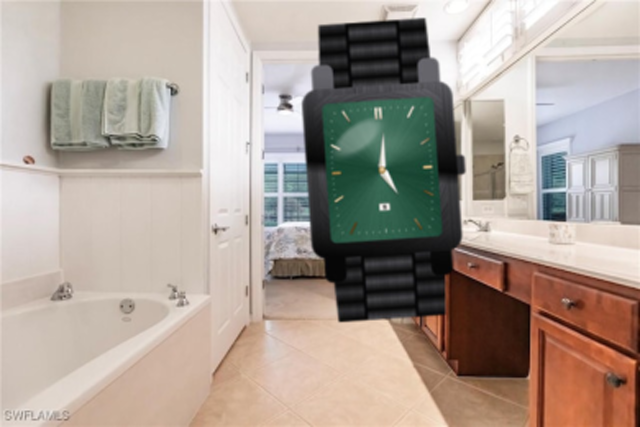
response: 5h01
